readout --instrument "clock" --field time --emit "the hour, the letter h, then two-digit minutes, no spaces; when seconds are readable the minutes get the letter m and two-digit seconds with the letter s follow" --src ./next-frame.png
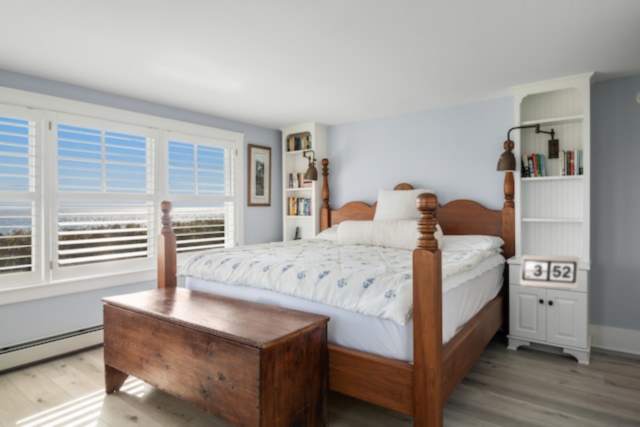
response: 3h52
